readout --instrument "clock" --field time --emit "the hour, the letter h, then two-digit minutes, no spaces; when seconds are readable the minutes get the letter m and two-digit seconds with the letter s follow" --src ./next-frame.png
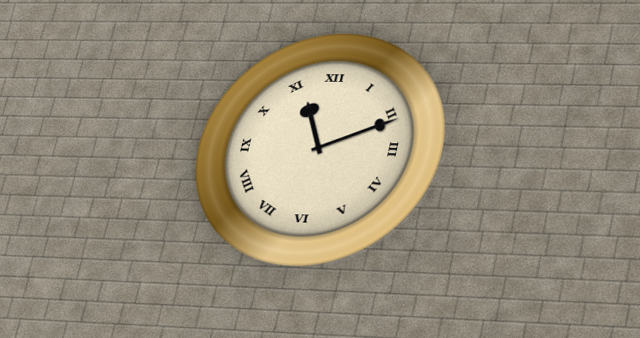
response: 11h11
